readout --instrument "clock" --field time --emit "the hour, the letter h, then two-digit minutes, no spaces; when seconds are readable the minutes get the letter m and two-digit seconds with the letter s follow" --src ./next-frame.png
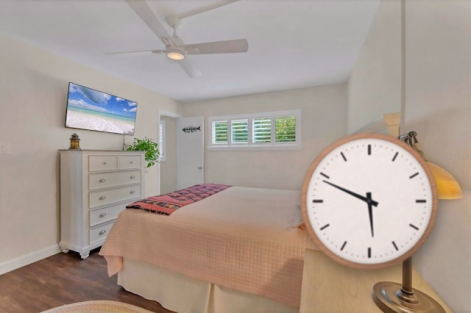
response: 5h49
